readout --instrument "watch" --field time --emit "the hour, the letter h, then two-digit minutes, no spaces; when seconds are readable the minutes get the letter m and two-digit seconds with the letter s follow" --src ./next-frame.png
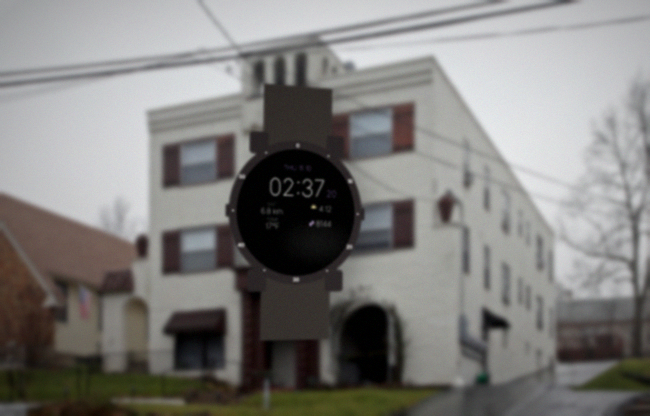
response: 2h37
